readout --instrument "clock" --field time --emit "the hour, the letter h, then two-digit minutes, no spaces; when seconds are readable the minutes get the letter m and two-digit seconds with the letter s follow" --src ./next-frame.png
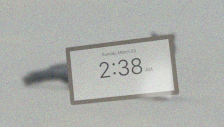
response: 2h38
